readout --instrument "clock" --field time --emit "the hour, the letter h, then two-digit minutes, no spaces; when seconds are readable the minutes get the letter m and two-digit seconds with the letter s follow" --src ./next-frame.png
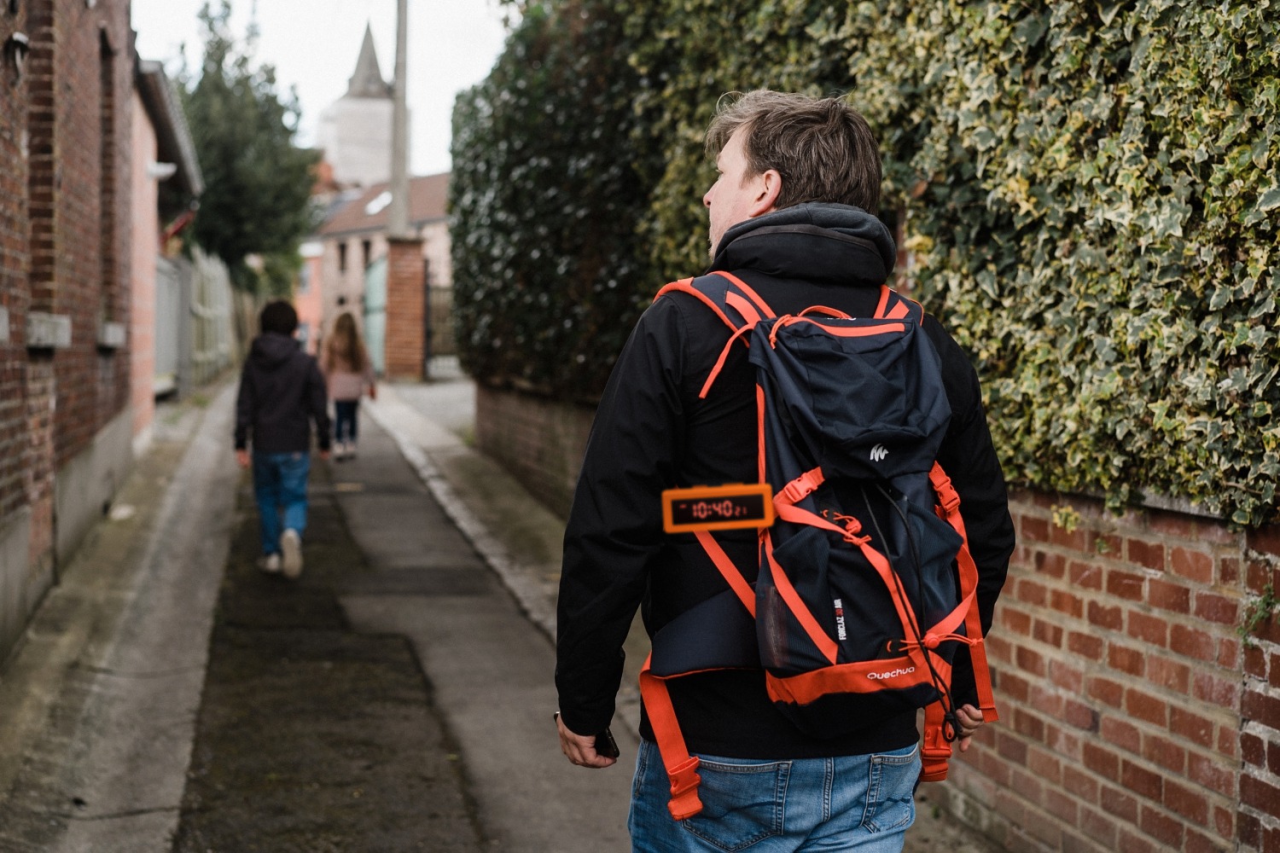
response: 10h40
